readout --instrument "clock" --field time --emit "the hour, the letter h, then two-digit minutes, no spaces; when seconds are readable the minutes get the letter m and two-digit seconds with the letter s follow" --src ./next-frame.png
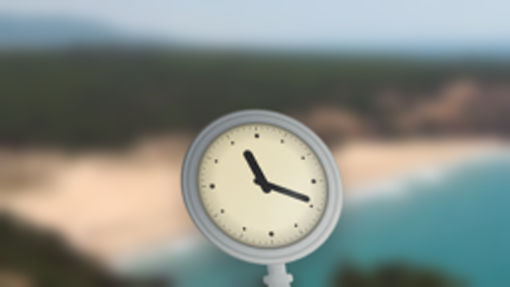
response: 11h19
